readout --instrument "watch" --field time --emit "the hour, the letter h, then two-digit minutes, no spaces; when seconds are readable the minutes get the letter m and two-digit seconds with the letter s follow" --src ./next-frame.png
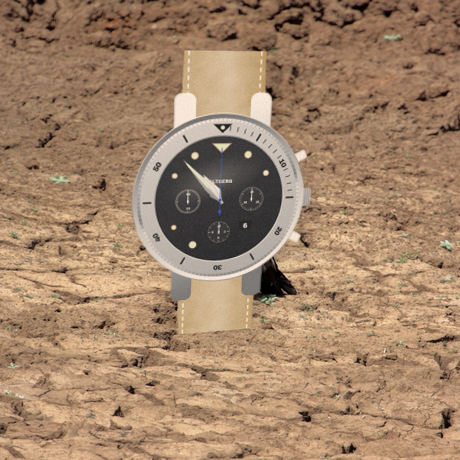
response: 10h53
